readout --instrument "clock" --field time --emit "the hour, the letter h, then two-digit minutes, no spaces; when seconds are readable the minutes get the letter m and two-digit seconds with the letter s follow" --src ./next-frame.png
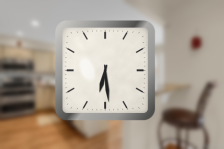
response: 6h29
